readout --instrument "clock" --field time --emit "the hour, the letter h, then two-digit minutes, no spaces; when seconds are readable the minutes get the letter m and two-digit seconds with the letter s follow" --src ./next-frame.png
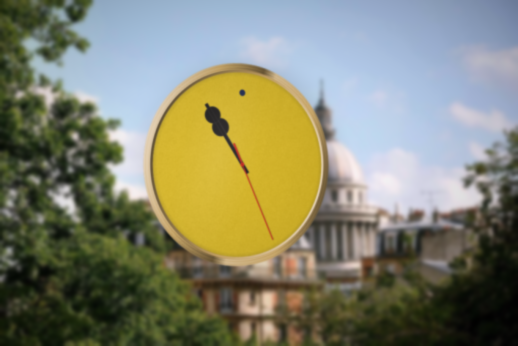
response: 10h54m26s
